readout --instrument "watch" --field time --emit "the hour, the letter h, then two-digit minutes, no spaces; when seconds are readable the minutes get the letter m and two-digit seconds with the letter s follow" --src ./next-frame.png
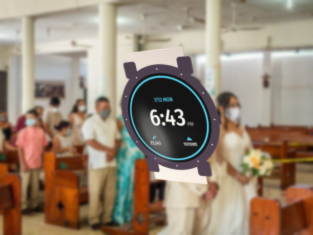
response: 6h43
